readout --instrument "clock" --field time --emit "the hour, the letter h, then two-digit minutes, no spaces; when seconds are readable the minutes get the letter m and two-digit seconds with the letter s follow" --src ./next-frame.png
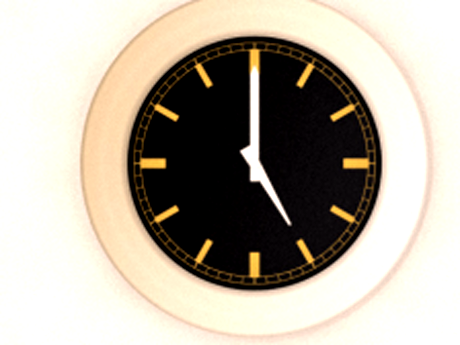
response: 5h00
